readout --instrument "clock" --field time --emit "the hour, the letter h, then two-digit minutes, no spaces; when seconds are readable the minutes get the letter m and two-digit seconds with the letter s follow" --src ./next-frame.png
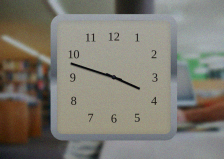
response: 3h48
